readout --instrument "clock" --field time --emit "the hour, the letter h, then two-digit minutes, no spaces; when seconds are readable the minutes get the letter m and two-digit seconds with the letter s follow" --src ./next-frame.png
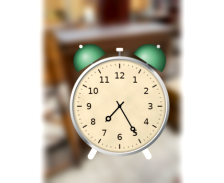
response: 7h25
